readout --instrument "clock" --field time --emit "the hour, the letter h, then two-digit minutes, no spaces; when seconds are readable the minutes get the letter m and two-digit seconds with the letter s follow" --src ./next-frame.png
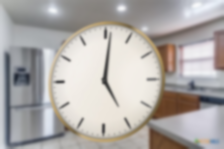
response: 5h01
